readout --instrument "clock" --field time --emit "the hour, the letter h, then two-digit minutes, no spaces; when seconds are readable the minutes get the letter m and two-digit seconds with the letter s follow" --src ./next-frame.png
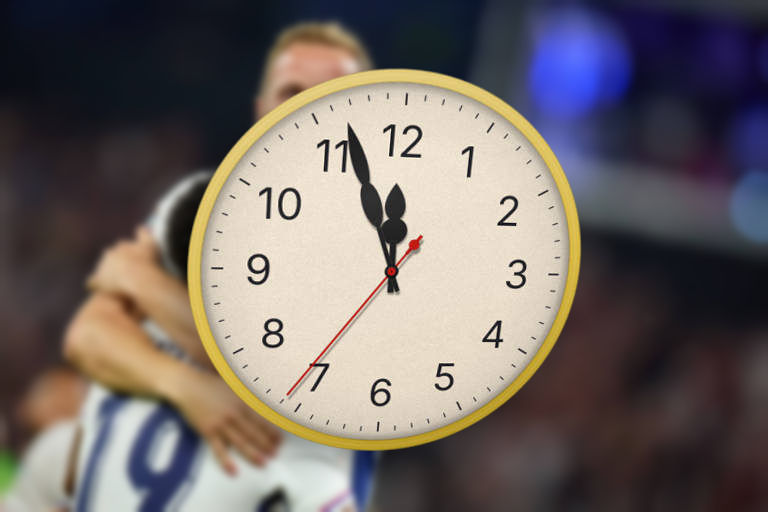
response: 11h56m36s
